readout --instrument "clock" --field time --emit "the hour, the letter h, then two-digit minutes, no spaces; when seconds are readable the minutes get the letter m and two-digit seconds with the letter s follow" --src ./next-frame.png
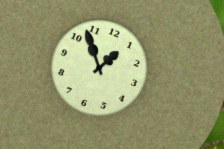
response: 12h53
